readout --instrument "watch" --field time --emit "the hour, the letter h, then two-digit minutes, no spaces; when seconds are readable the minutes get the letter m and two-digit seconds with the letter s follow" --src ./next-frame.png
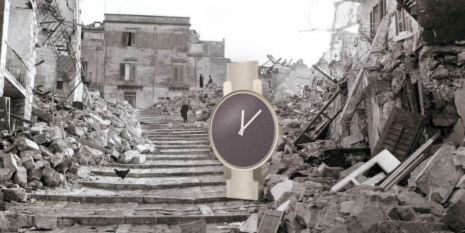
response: 12h08
